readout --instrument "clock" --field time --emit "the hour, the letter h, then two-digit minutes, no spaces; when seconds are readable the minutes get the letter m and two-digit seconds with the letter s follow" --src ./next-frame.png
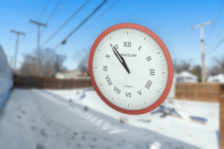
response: 10h54
